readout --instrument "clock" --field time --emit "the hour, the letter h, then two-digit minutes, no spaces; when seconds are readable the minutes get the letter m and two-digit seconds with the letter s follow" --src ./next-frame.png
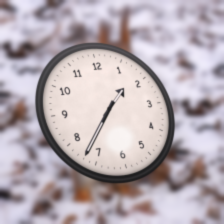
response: 1h37
